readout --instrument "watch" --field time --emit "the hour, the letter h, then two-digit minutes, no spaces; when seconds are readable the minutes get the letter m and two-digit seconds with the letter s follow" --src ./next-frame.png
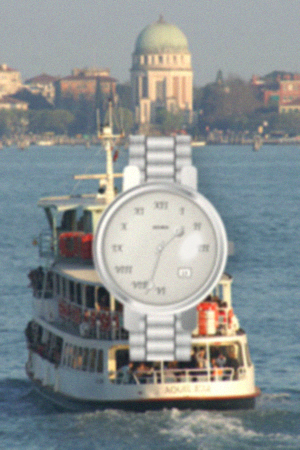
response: 1h33
